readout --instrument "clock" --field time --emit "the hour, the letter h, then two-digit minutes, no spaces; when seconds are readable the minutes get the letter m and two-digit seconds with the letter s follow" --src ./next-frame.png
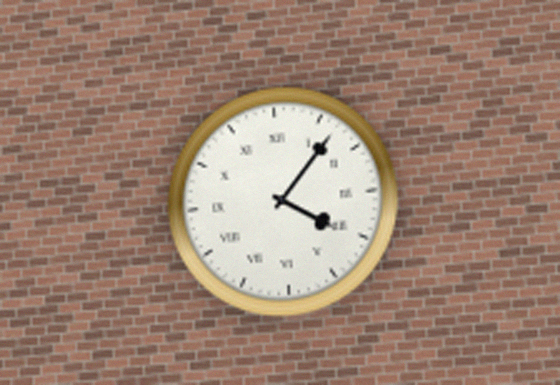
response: 4h07
